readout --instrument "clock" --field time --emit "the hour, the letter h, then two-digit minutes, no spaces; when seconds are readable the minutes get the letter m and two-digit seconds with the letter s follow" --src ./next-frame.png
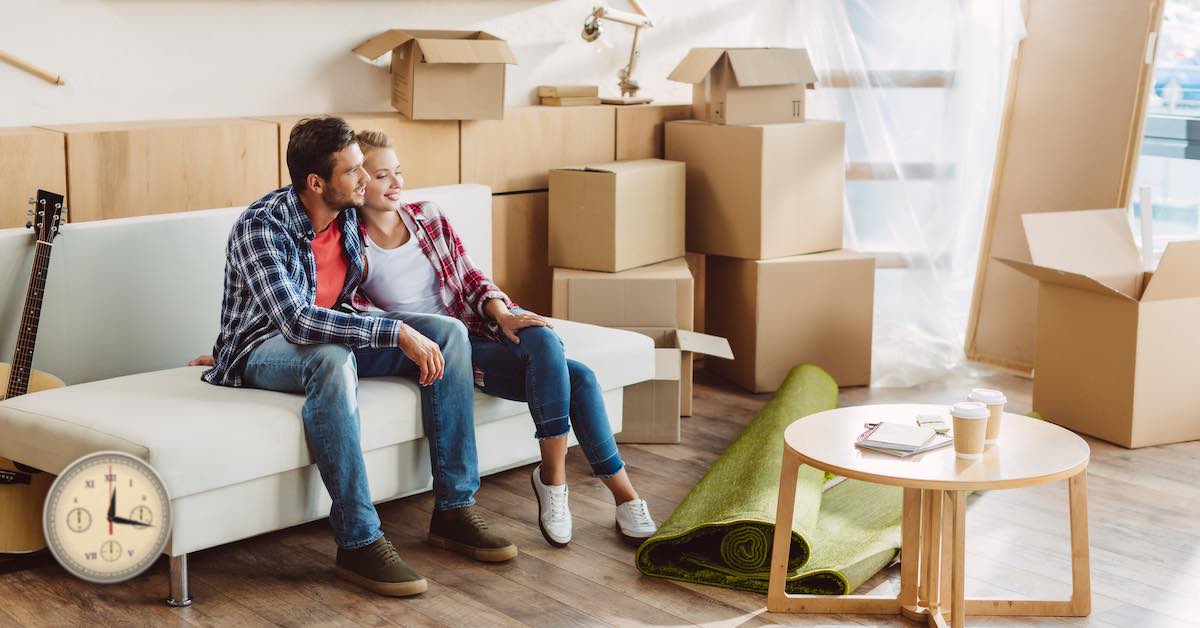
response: 12h17
